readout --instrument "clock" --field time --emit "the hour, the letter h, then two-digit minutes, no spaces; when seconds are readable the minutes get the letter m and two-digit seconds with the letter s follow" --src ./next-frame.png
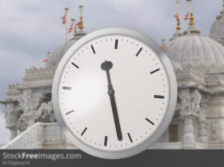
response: 11h27
